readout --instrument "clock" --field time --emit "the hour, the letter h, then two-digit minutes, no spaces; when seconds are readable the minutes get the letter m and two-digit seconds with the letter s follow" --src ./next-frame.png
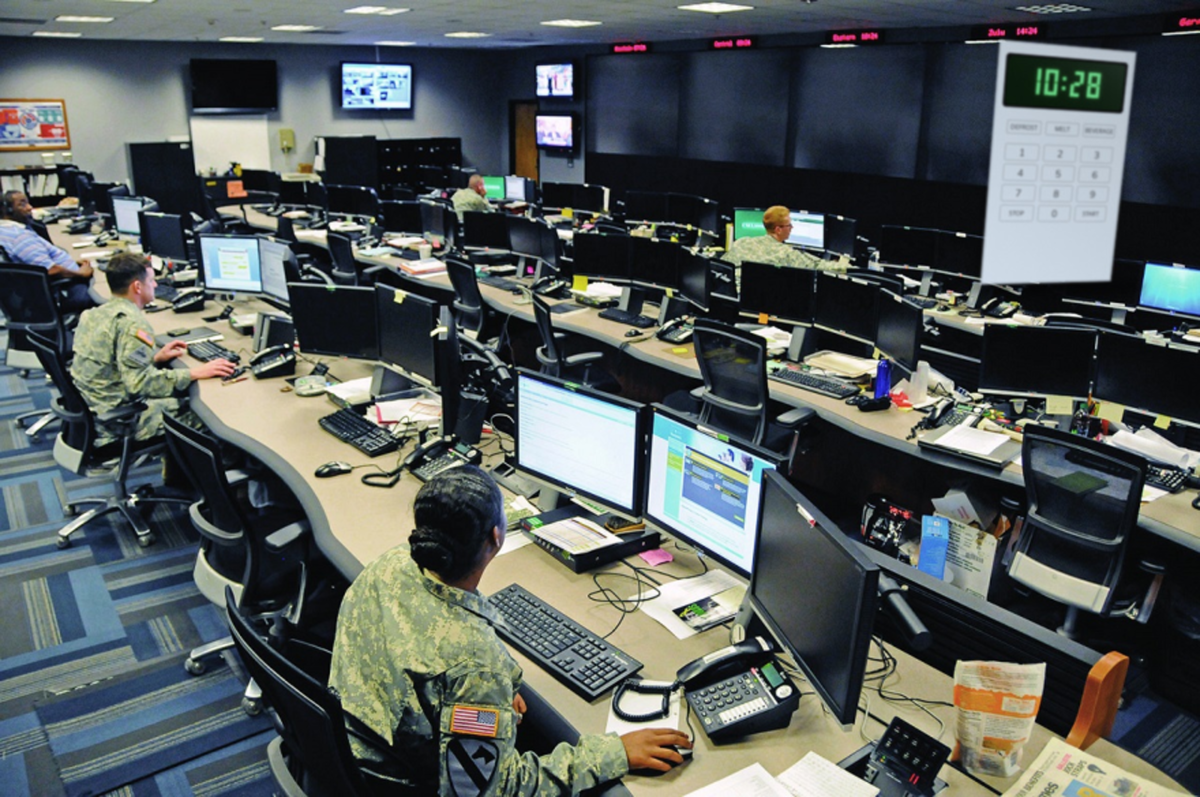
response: 10h28
